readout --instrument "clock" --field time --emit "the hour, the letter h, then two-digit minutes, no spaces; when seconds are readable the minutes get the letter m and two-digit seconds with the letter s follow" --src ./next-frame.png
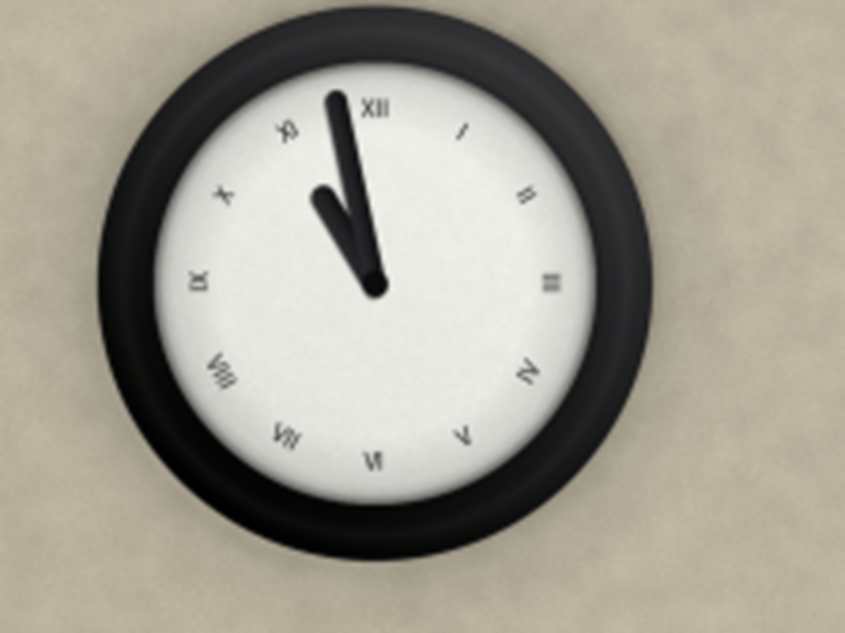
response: 10h58
